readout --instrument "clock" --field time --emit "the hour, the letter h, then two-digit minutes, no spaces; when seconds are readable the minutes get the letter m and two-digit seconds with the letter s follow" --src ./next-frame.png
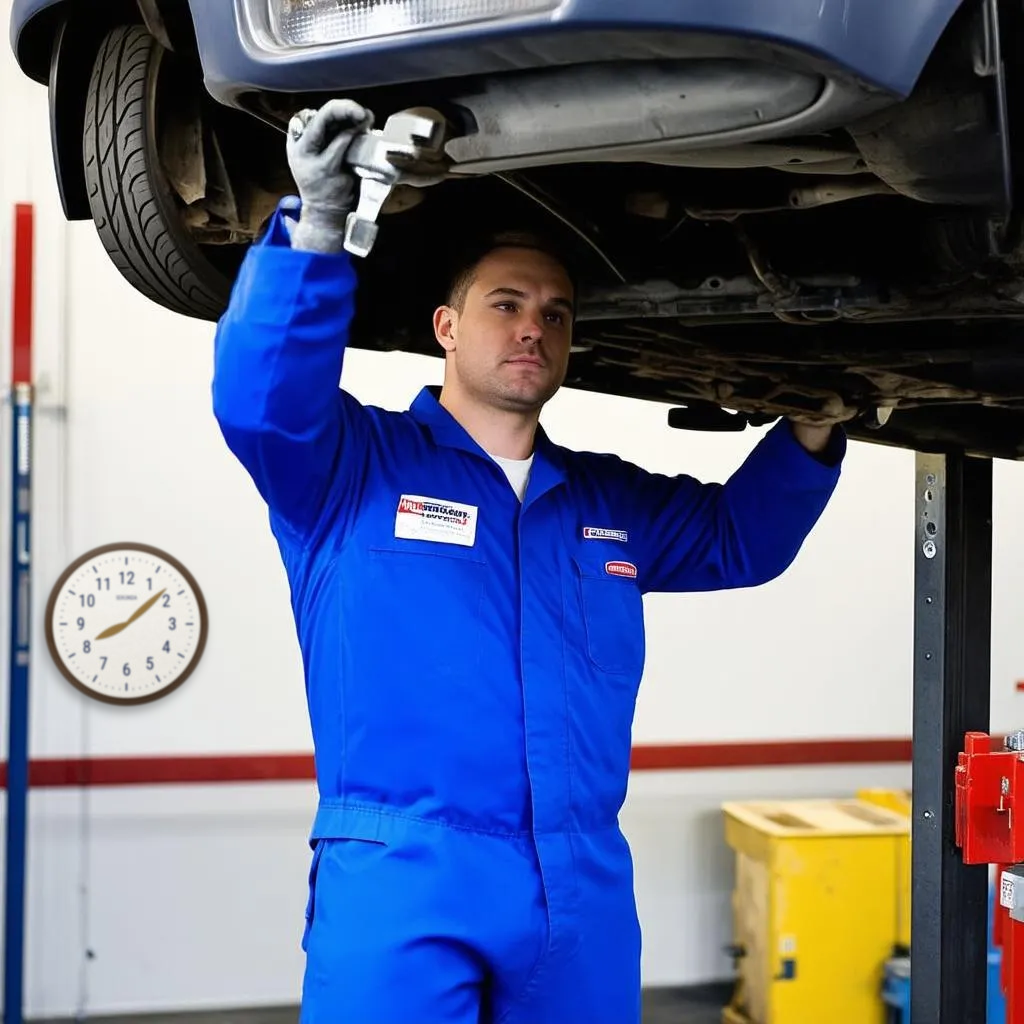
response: 8h08
